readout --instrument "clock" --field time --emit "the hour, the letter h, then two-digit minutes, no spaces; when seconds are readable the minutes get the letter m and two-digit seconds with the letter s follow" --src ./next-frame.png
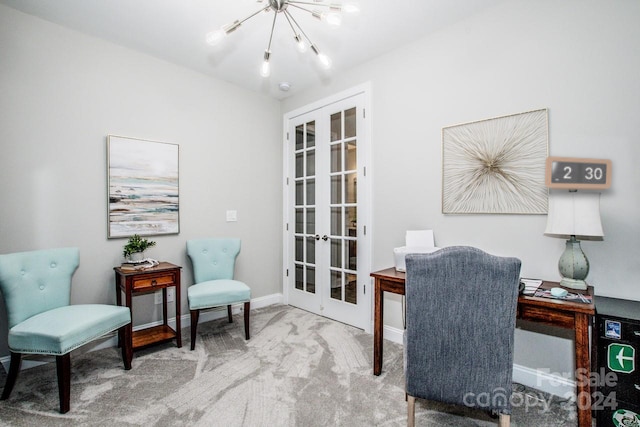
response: 2h30
